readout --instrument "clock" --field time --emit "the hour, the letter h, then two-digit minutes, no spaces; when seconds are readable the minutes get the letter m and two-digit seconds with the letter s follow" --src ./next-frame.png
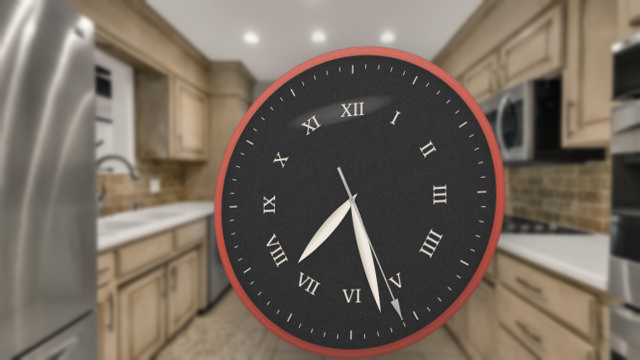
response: 7h27m26s
